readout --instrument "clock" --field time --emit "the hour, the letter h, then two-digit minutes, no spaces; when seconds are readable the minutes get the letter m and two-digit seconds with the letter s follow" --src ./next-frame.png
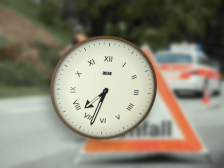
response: 7h33
